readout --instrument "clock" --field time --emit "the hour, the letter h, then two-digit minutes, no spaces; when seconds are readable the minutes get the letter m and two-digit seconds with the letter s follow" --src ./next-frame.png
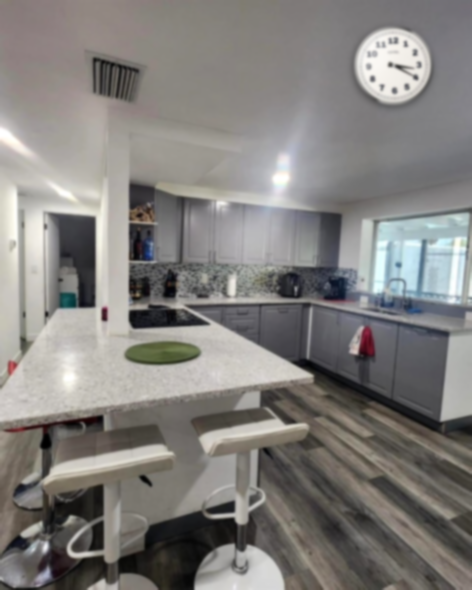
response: 3h20
